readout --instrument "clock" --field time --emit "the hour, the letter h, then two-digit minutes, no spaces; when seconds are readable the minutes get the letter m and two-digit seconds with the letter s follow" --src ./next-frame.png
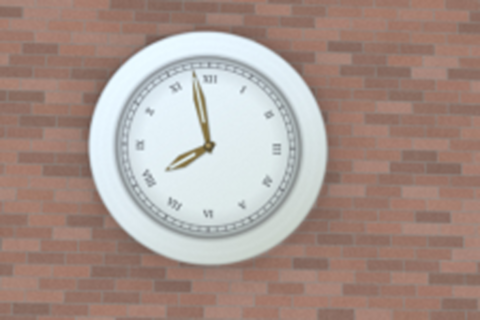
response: 7h58
